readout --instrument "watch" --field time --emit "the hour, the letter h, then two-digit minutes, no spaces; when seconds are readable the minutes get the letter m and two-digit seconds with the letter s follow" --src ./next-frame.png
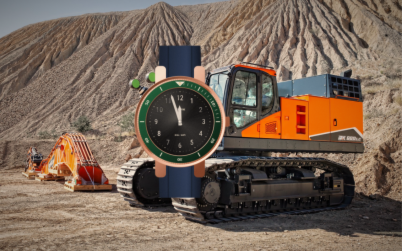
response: 11h57
